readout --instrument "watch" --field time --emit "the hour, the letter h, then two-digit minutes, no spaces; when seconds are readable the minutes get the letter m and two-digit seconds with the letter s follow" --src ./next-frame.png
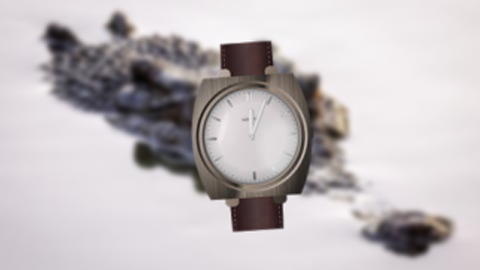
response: 12h04
